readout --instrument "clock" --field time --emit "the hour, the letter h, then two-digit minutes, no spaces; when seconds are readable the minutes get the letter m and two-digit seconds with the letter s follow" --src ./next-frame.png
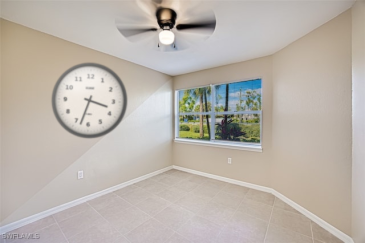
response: 3h33
